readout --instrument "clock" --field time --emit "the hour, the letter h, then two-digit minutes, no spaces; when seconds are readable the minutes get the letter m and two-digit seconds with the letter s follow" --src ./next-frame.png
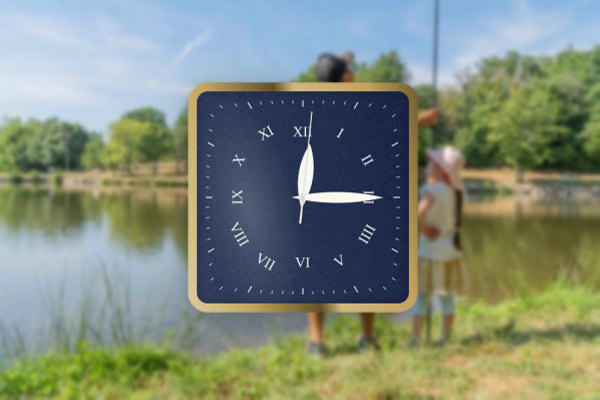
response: 12h15m01s
